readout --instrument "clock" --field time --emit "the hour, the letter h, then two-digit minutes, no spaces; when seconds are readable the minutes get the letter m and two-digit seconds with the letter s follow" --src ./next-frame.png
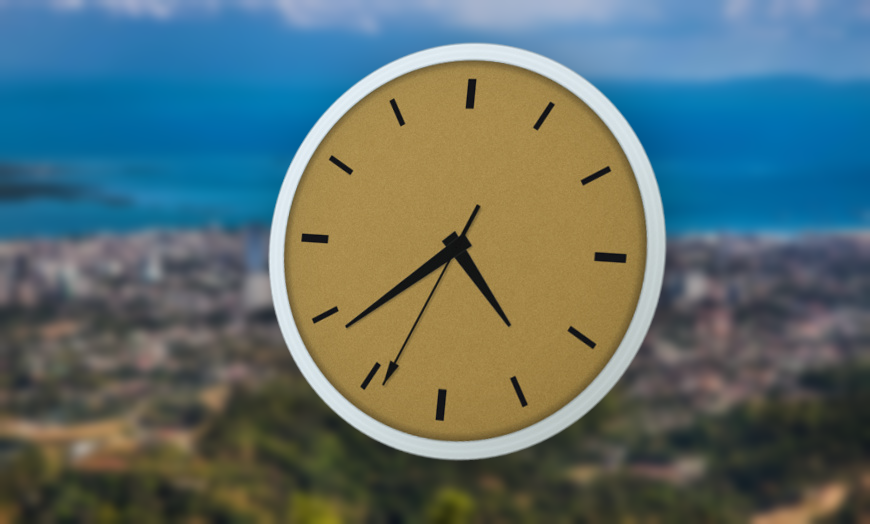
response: 4h38m34s
